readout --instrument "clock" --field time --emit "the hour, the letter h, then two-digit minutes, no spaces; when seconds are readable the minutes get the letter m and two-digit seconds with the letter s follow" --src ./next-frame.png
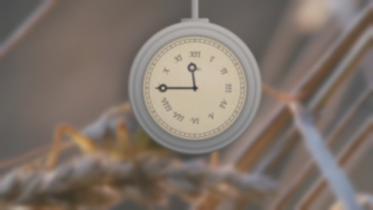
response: 11h45
